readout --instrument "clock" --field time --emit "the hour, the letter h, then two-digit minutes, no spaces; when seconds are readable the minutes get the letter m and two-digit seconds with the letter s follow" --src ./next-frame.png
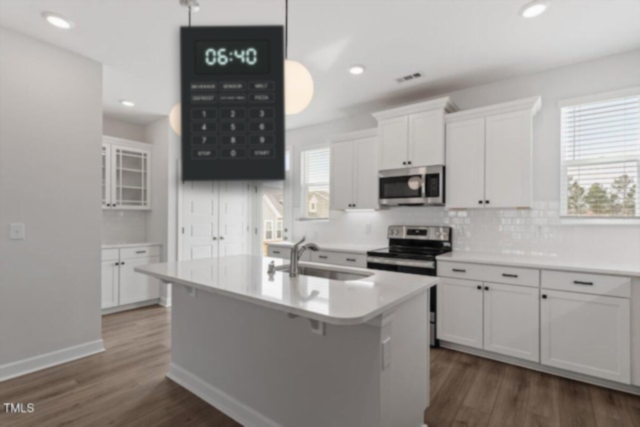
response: 6h40
